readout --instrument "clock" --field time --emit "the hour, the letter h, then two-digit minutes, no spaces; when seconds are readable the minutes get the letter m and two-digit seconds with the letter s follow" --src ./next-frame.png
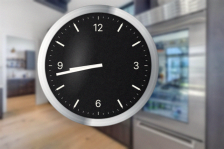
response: 8h43
